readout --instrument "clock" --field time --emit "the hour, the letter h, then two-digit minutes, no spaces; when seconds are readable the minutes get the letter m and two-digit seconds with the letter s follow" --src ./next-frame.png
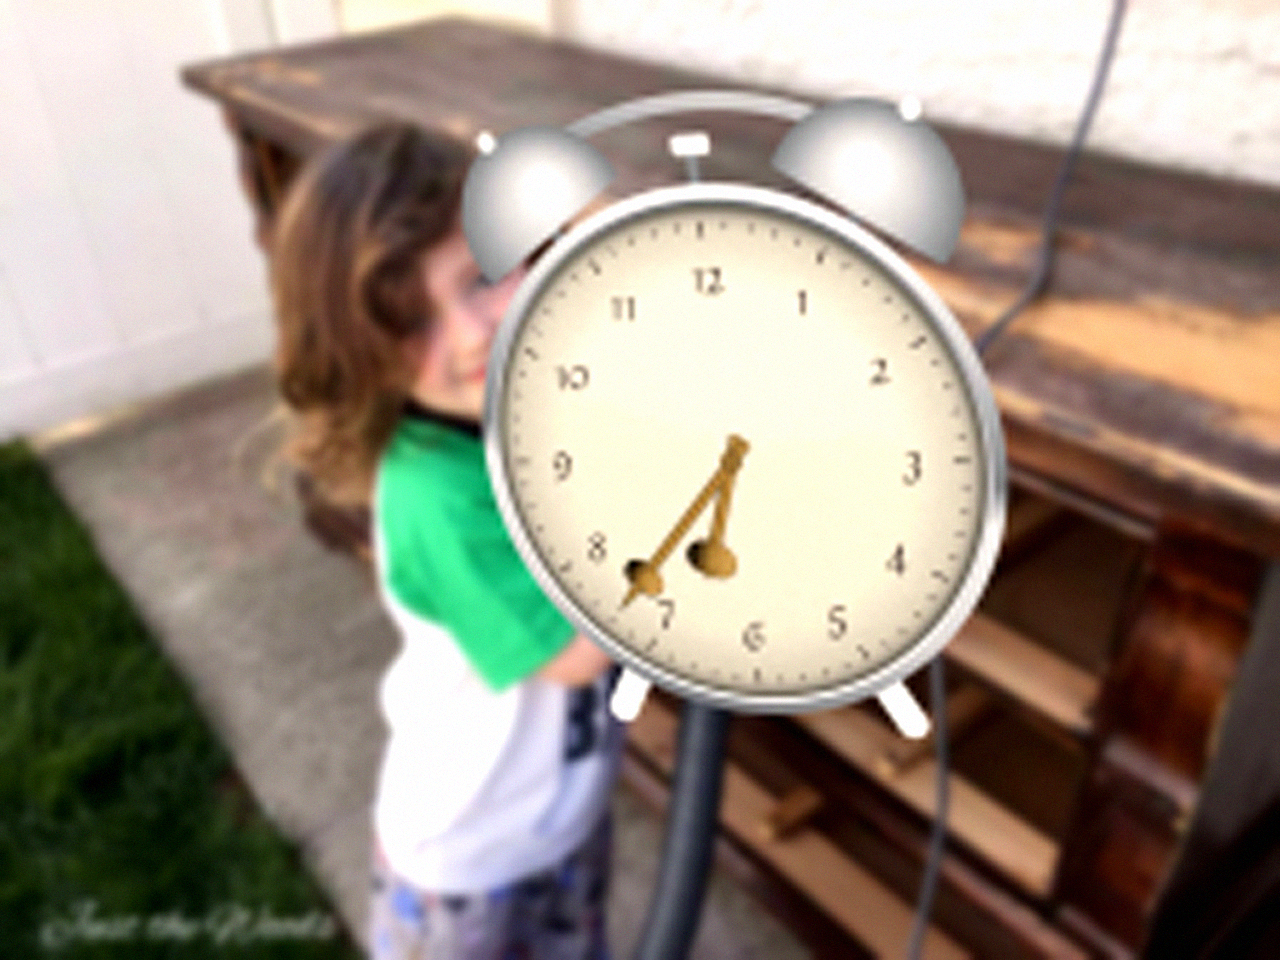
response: 6h37
